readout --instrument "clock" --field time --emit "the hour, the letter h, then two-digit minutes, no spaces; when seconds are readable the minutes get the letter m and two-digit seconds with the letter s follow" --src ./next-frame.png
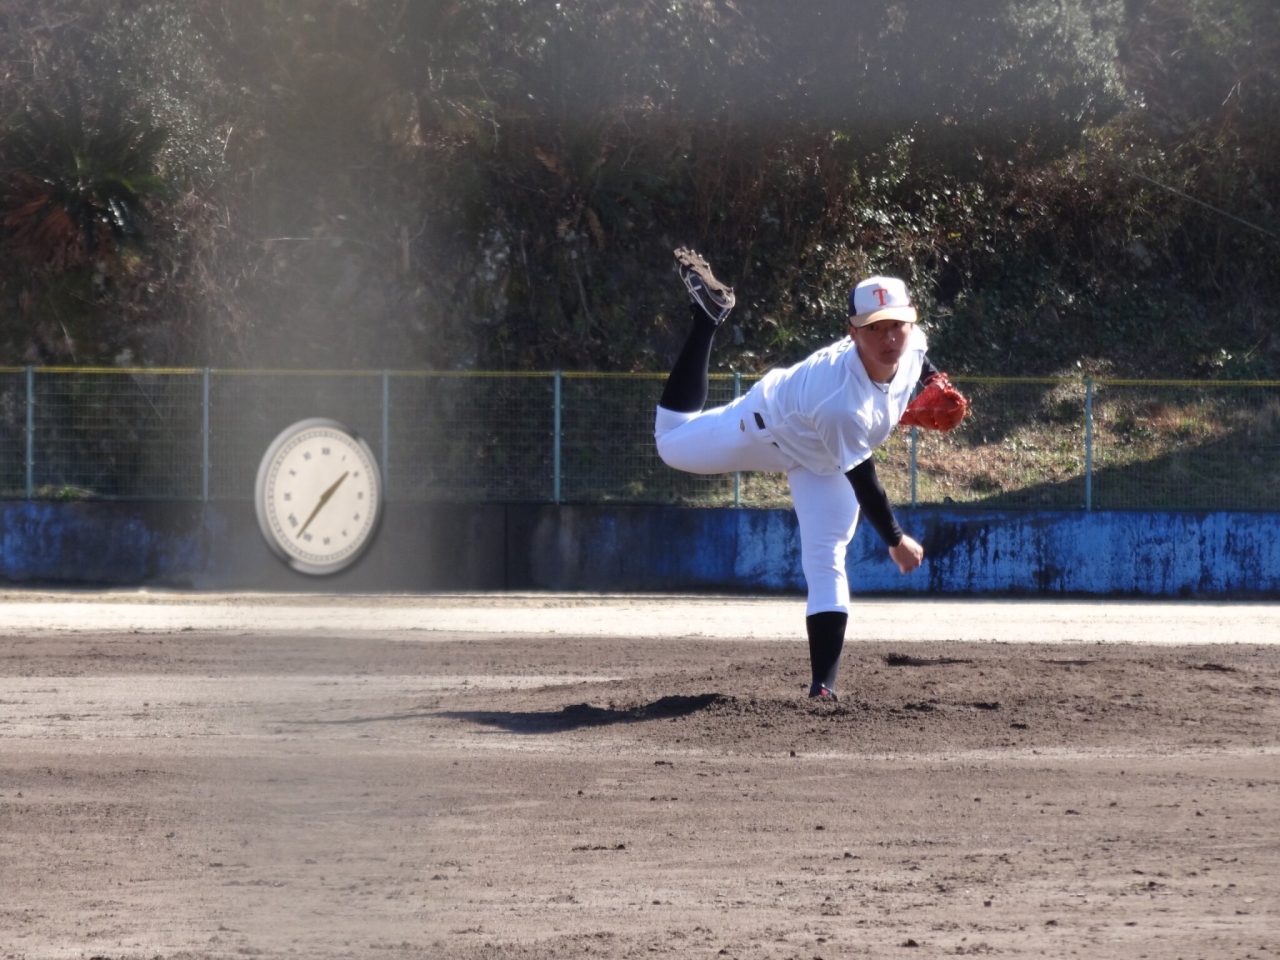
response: 1h37
